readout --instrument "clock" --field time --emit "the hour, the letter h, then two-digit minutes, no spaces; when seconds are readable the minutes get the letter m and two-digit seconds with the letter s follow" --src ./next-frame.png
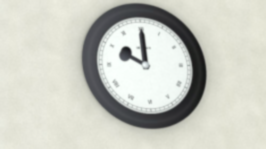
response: 10h00
